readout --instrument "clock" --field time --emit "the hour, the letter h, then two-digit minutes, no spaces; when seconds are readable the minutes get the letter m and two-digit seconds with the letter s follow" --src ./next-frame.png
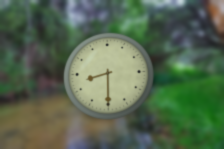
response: 8h30
